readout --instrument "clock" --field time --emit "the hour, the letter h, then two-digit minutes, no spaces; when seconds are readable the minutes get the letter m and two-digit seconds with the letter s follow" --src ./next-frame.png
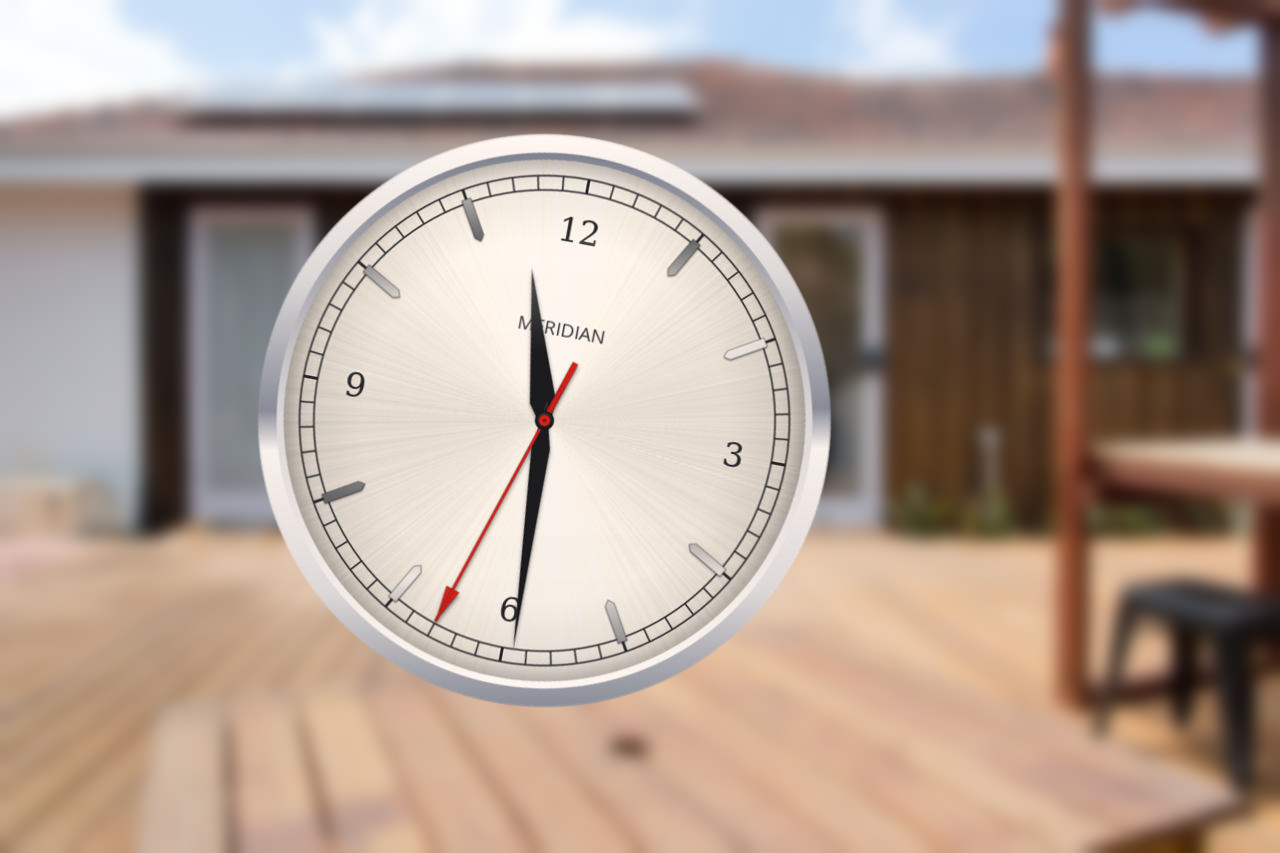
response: 11h29m33s
